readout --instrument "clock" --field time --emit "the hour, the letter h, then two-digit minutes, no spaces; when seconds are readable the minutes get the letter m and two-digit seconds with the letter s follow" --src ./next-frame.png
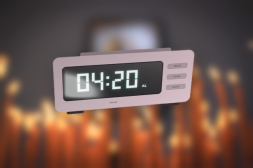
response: 4h20
